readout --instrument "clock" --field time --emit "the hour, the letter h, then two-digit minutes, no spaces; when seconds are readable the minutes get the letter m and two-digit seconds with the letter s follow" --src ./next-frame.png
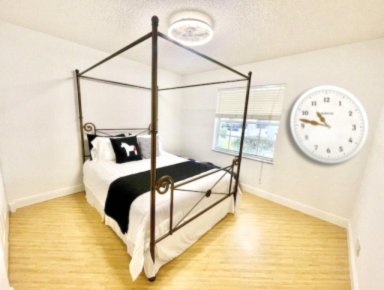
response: 10h47
